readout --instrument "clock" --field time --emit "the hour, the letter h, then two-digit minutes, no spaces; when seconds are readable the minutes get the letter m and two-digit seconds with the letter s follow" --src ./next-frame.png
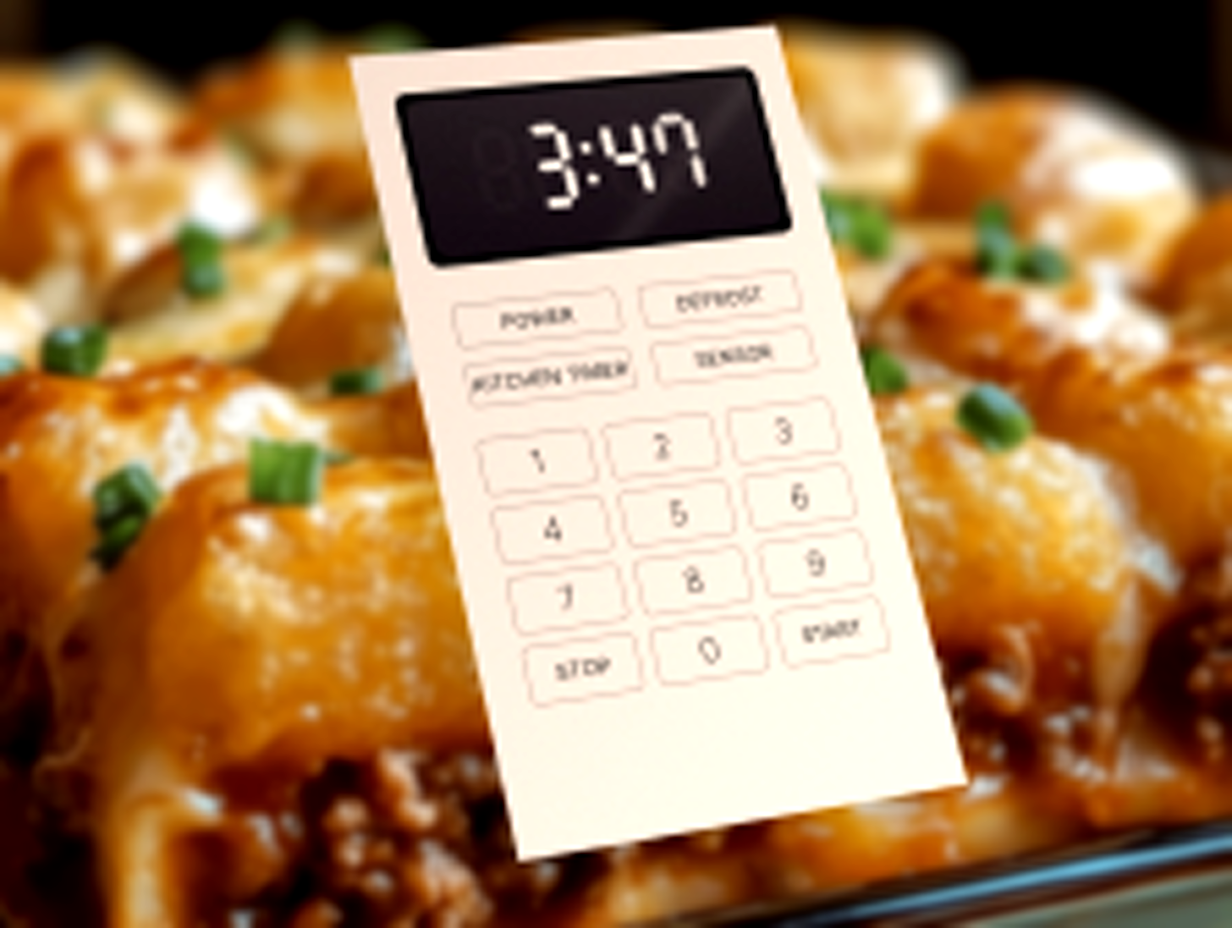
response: 3h47
